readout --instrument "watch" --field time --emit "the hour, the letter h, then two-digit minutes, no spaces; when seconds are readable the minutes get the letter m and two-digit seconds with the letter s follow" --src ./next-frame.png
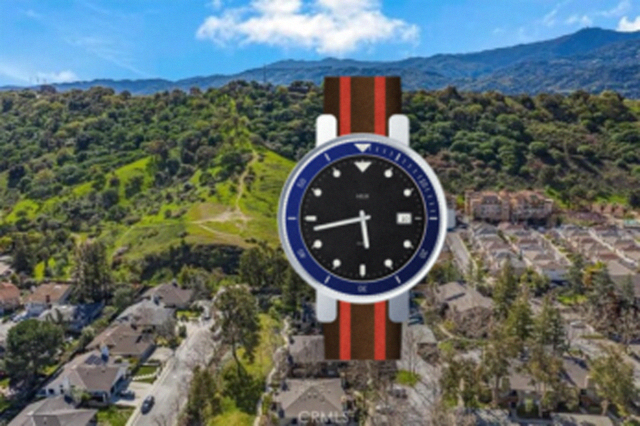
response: 5h43
